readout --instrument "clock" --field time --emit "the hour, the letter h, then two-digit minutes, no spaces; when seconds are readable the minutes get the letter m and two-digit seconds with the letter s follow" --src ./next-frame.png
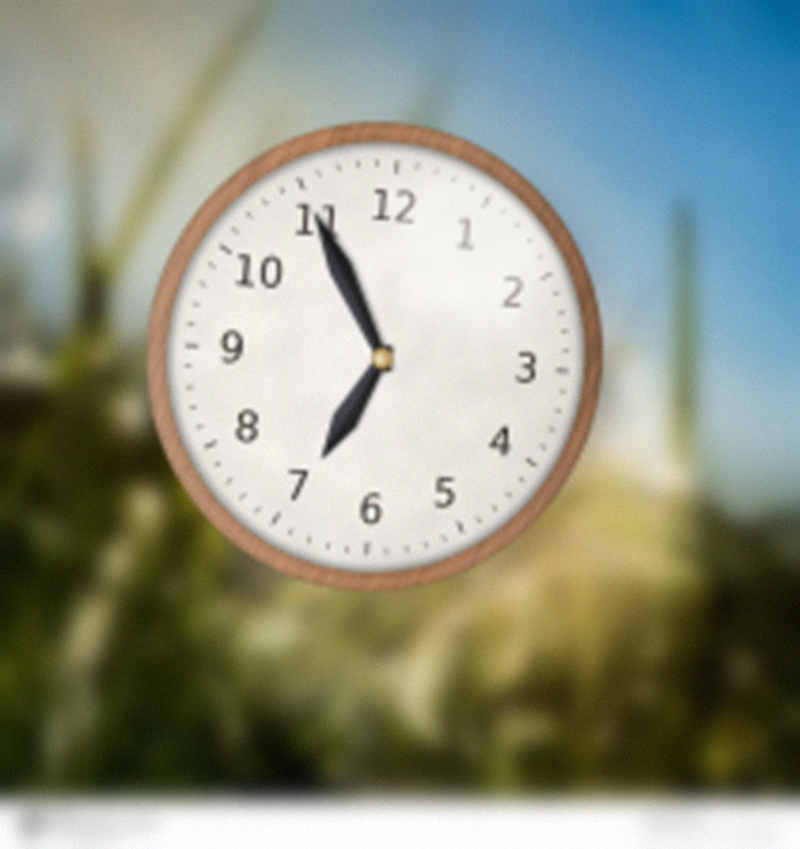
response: 6h55
